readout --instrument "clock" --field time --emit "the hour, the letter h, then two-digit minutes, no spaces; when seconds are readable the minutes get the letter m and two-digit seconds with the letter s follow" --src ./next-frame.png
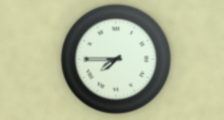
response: 7h45
